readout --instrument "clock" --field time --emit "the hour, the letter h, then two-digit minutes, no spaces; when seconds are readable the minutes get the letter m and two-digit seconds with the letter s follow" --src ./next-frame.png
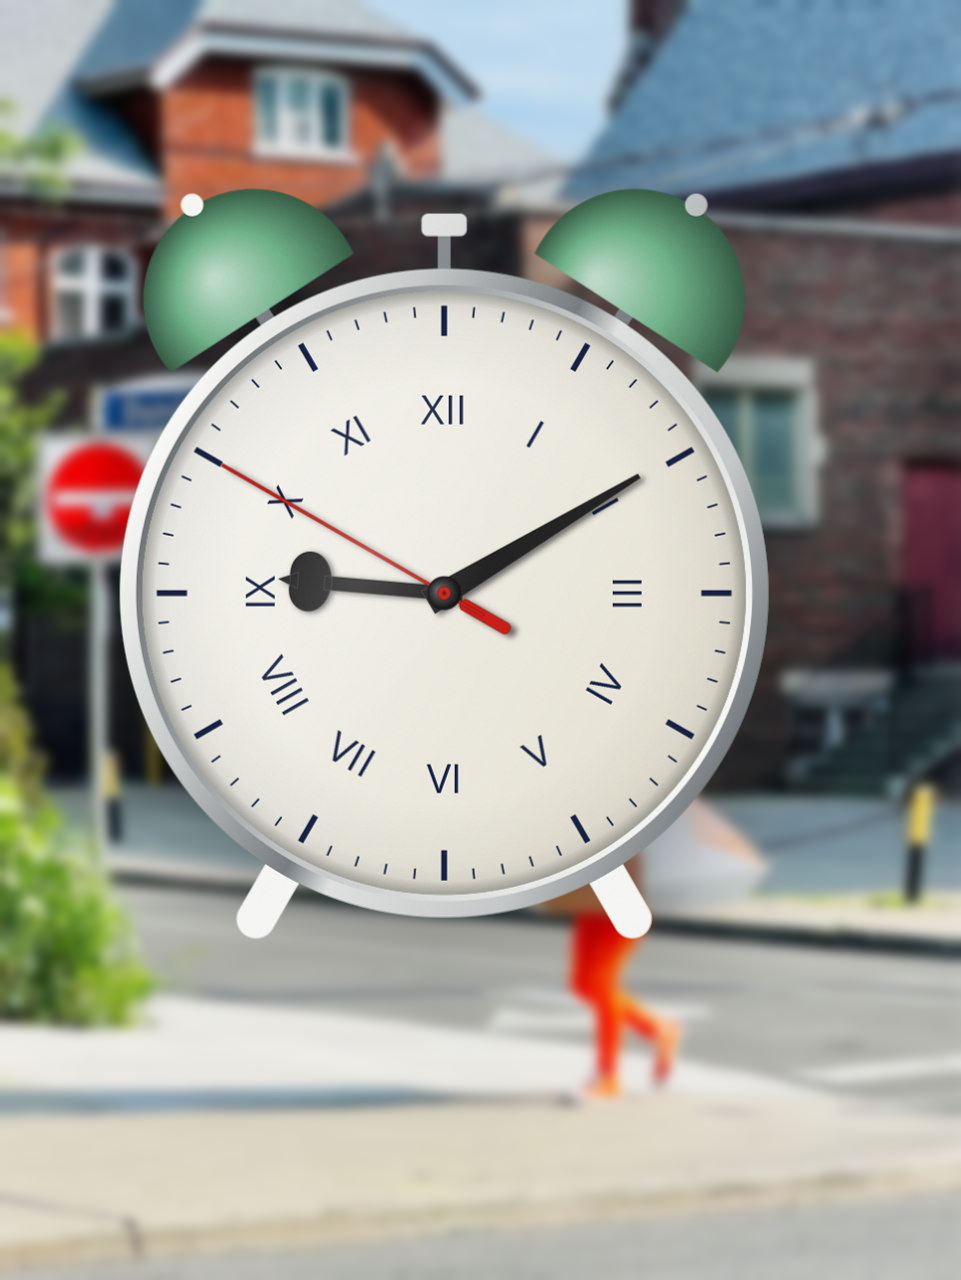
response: 9h09m50s
